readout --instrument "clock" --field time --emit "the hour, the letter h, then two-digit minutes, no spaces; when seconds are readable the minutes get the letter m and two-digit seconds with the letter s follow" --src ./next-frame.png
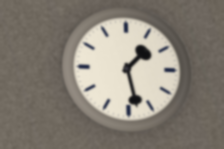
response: 1h28
